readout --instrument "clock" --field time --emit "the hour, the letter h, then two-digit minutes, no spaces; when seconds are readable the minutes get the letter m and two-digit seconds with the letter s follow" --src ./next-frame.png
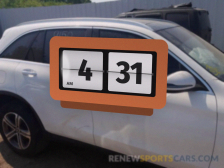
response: 4h31
